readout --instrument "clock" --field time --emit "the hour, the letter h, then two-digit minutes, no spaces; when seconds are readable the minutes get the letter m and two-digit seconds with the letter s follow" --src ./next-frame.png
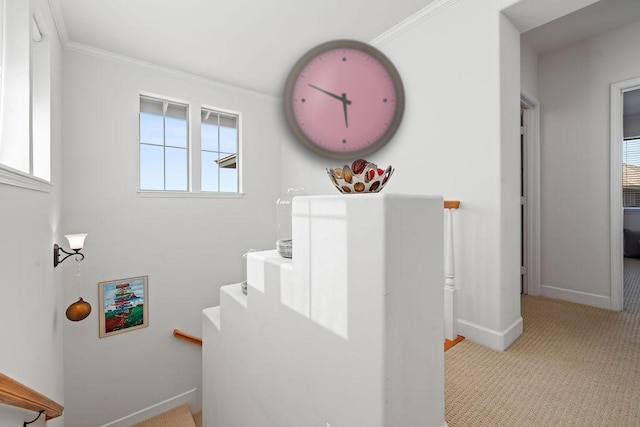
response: 5h49
